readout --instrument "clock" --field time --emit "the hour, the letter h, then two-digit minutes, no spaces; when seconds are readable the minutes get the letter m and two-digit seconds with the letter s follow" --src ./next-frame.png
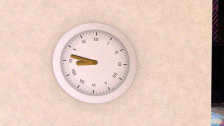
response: 8h47
